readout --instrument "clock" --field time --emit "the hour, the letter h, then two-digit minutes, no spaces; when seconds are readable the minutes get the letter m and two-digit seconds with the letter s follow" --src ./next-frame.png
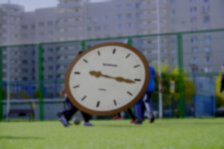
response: 9h16
